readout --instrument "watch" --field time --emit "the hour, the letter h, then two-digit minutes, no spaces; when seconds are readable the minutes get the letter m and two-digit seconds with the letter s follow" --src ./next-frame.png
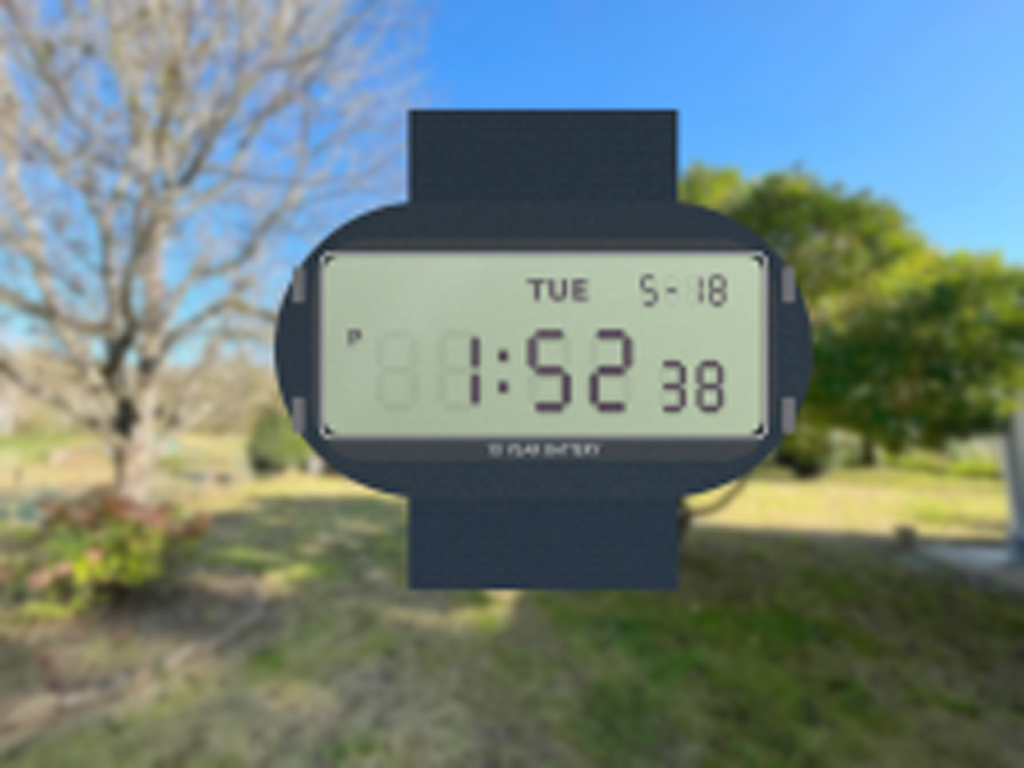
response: 1h52m38s
